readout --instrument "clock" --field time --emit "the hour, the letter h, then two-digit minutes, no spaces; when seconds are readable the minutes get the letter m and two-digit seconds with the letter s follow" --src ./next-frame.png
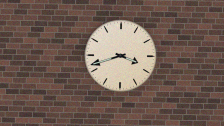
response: 3h42
